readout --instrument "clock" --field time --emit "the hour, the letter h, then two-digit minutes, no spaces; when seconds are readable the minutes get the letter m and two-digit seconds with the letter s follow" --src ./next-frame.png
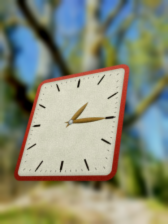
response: 1h15
